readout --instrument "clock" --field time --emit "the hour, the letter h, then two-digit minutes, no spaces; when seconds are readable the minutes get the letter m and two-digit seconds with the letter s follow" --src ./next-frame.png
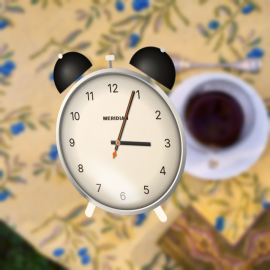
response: 3h04m04s
